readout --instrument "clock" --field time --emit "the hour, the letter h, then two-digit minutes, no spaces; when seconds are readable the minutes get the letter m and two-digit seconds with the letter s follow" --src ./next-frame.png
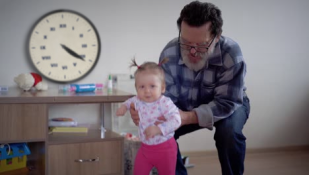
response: 4h21
